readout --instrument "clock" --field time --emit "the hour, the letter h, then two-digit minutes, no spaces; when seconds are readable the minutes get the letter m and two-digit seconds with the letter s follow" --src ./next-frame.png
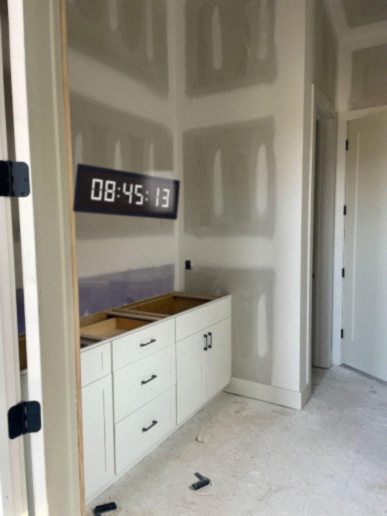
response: 8h45m13s
